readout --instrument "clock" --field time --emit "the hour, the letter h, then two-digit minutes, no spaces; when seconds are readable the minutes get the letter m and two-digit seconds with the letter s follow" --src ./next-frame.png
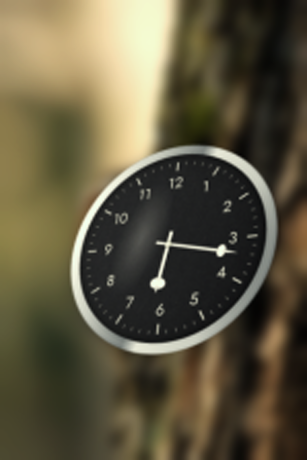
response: 6h17
